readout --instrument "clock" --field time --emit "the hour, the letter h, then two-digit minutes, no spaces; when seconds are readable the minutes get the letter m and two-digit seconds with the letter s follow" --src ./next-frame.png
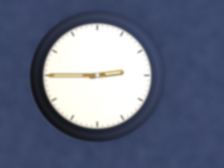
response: 2h45
